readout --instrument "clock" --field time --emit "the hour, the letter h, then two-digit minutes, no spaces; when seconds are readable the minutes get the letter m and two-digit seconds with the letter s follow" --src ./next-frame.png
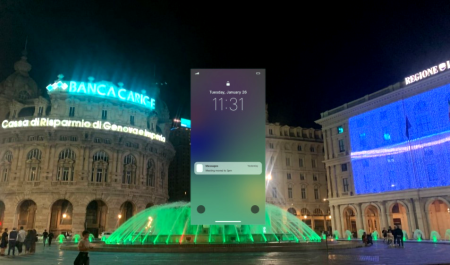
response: 11h31
